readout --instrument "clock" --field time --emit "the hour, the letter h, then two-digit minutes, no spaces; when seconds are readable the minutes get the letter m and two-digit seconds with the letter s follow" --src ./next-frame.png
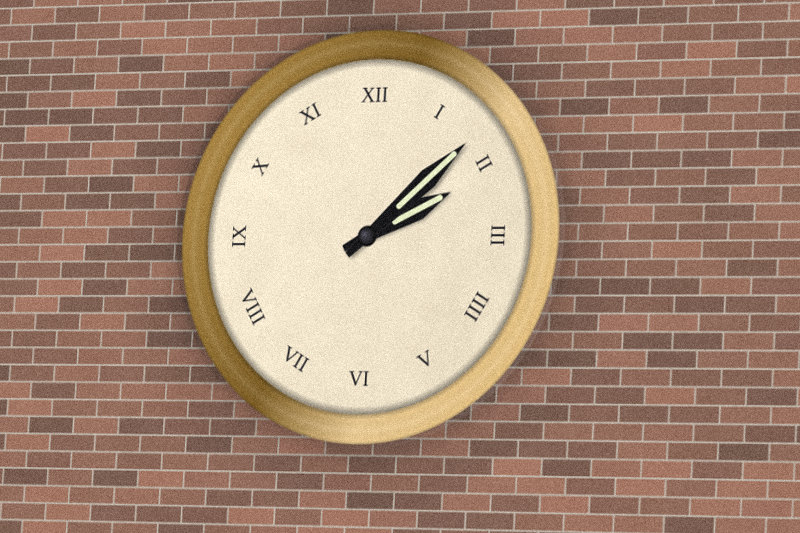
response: 2h08
